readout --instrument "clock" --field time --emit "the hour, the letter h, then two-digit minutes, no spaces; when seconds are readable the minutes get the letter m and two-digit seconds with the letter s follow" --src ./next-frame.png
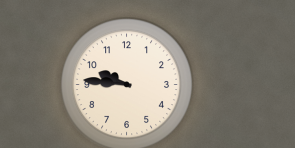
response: 9h46
